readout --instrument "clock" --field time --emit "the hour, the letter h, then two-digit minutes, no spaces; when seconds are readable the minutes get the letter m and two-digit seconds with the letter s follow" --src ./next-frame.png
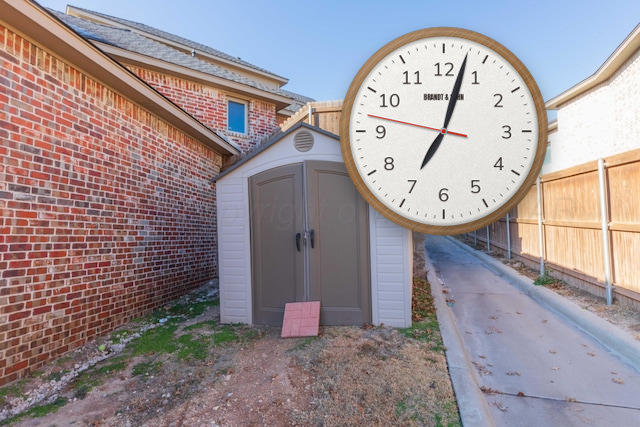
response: 7h02m47s
